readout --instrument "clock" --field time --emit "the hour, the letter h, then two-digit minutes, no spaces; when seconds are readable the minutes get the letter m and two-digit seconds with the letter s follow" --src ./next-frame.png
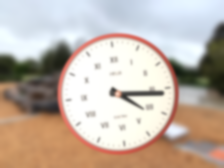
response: 4h16
